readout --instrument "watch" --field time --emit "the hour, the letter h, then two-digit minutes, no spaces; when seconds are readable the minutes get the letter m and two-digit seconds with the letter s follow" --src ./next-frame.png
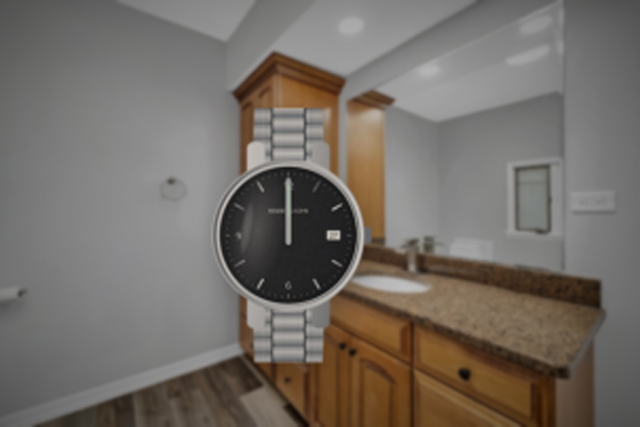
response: 12h00
